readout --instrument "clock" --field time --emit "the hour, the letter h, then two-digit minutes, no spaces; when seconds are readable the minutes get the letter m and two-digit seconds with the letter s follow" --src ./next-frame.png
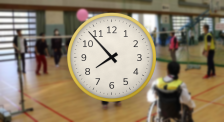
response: 7h53
